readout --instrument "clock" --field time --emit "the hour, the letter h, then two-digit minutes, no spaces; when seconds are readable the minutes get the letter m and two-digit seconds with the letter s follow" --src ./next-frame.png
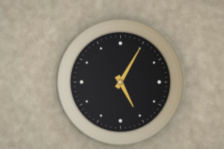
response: 5h05
